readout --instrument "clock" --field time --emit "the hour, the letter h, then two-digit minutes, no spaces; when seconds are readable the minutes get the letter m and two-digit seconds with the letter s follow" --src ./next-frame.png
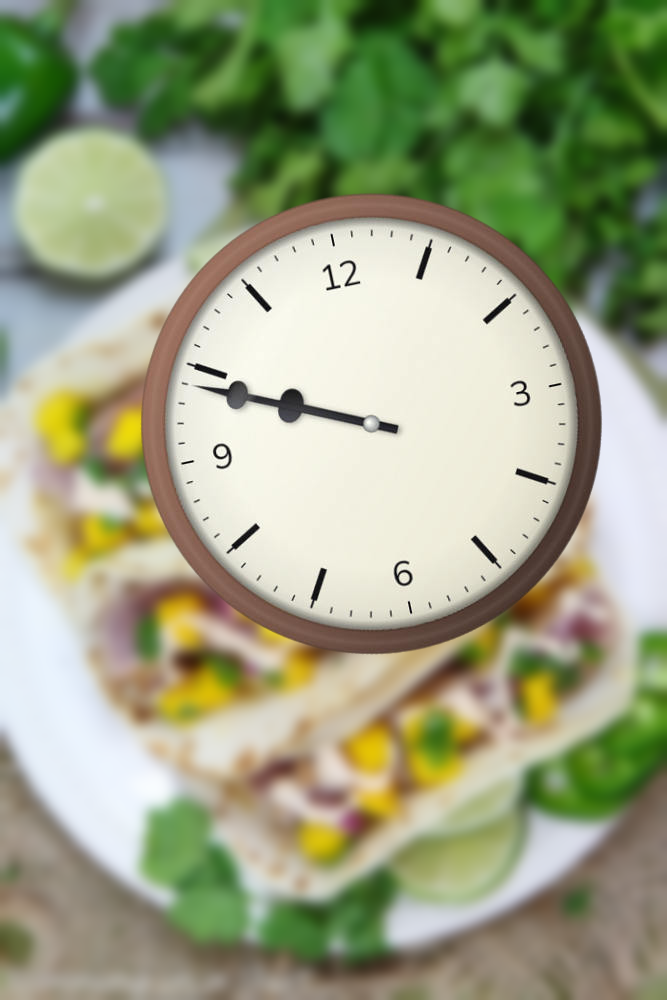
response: 9h49
